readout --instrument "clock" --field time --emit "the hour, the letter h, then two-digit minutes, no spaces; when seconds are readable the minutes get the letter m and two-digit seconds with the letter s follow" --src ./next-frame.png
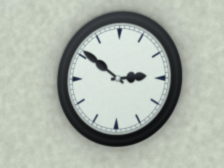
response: 2h51
